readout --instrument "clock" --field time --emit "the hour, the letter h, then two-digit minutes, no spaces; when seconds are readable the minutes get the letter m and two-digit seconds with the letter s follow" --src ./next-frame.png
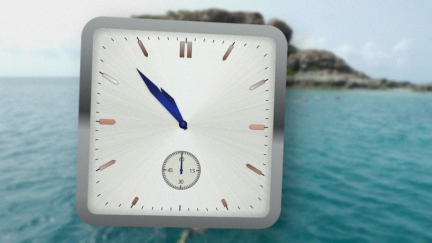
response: 10h53
